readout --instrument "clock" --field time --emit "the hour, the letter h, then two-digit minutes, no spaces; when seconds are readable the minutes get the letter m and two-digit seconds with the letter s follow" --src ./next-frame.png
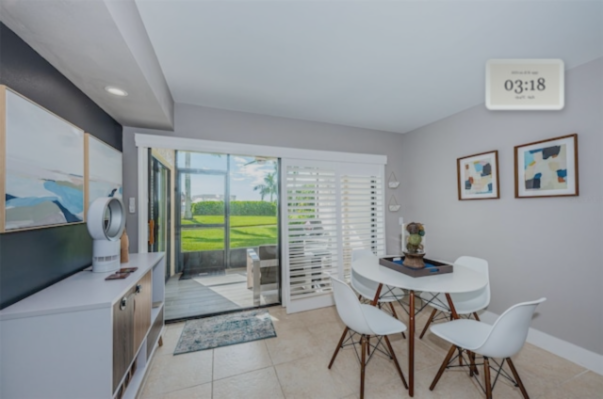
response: 3h18
